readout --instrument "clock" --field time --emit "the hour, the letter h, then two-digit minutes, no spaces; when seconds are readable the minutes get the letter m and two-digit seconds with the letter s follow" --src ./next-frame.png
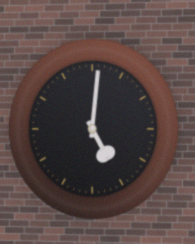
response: 5h01
